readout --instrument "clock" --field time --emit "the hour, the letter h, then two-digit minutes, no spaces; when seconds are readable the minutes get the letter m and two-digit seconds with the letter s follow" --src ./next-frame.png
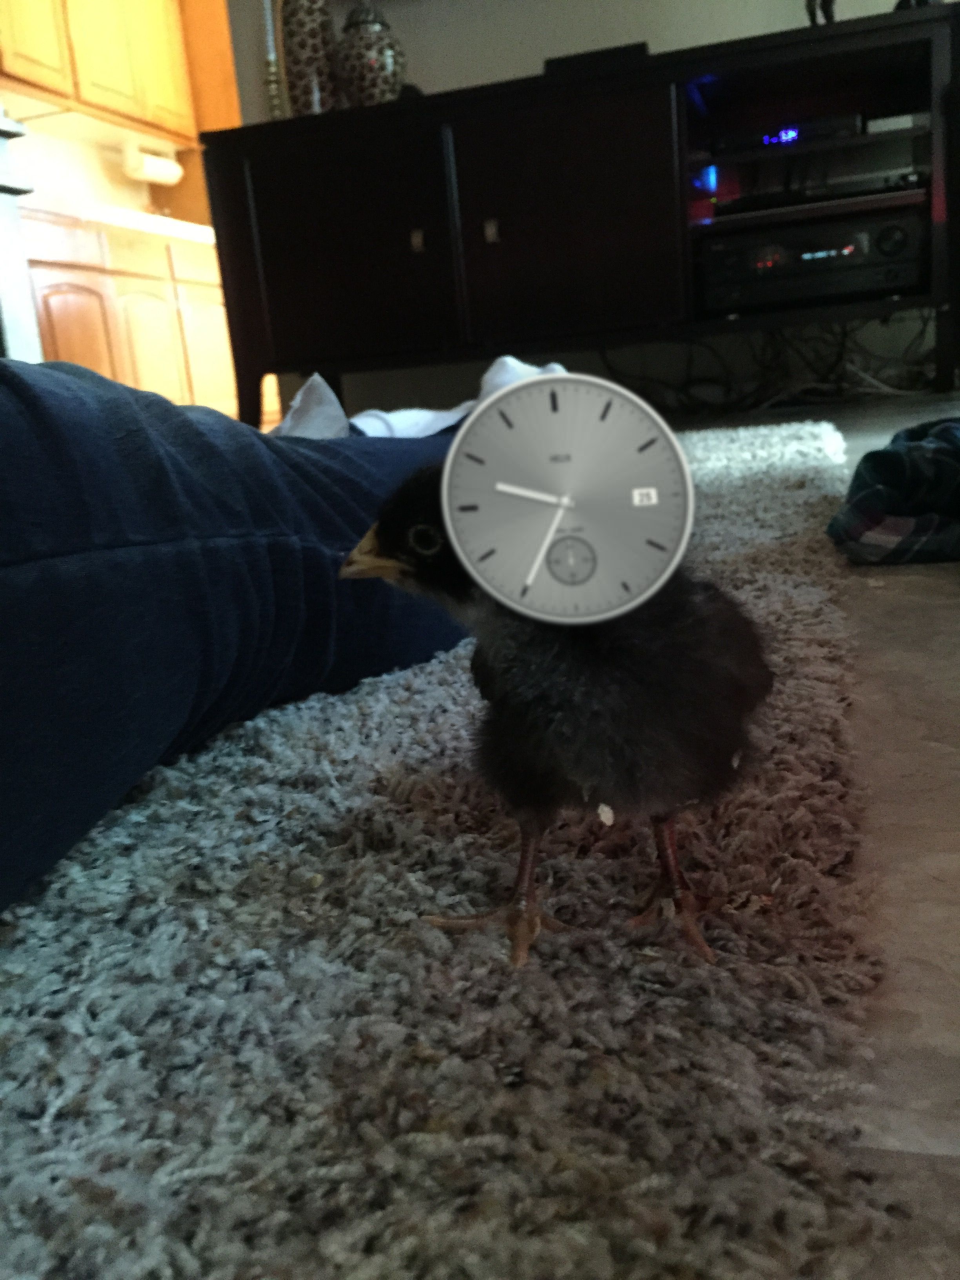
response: 9h35
